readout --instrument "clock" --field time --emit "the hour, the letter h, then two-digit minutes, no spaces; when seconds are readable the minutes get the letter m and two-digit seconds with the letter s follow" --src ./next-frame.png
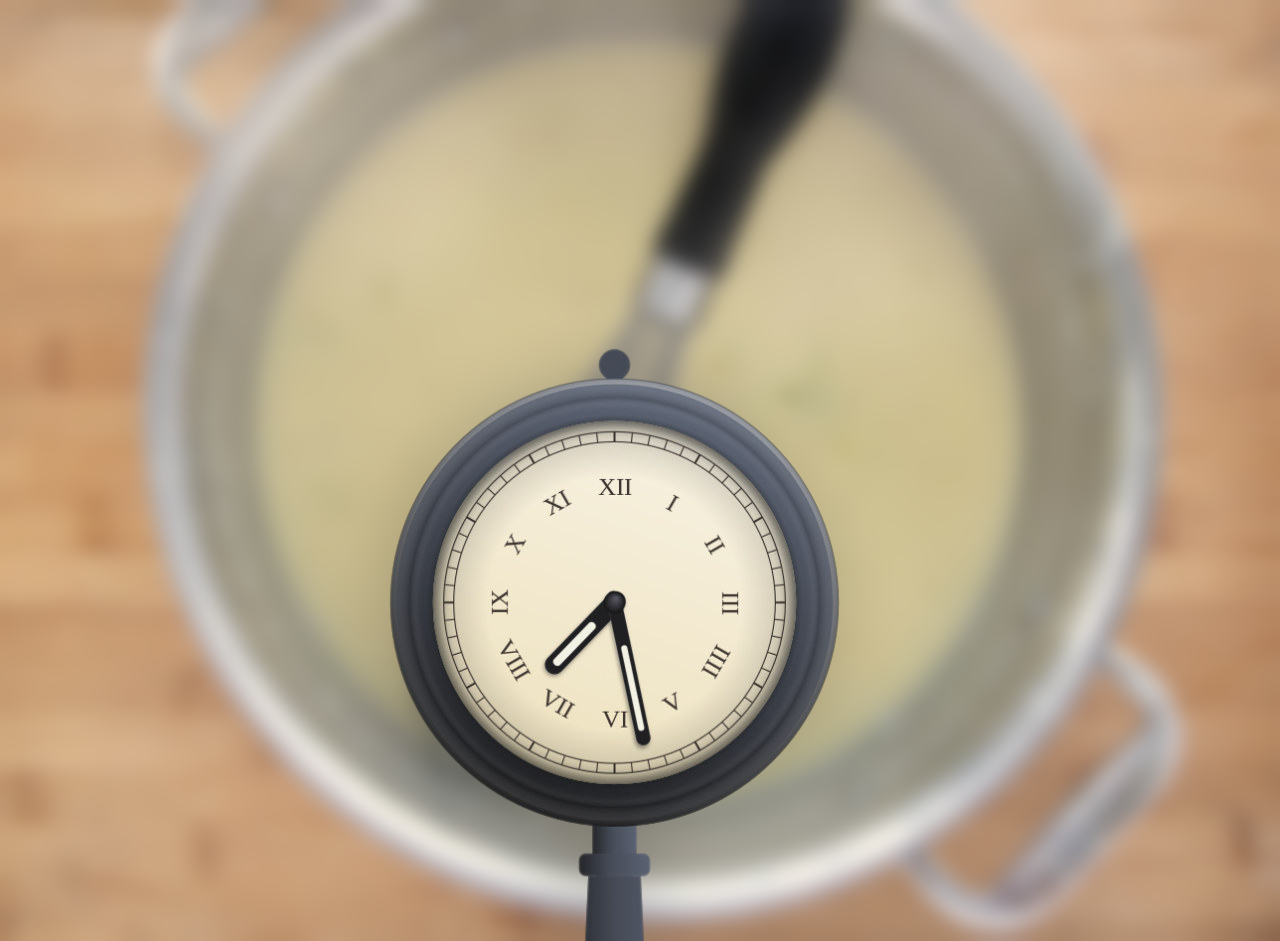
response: 7h28
